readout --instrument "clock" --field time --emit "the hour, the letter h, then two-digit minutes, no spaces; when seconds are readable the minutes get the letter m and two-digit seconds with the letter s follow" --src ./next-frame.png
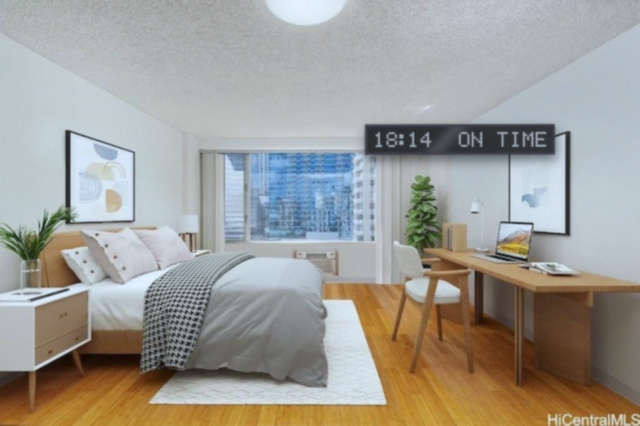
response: 18h14
